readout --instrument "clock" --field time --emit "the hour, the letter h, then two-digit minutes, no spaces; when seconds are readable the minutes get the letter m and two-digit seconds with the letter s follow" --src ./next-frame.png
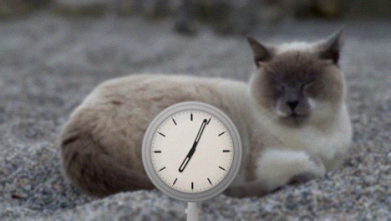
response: 7h04
